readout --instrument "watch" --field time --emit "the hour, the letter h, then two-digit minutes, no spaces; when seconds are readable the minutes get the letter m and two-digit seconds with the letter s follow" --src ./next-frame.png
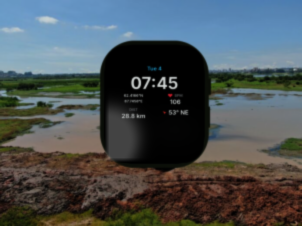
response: 7h45
